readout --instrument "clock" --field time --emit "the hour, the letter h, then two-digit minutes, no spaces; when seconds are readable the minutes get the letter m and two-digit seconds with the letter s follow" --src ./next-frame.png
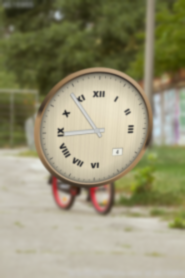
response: 8h54
